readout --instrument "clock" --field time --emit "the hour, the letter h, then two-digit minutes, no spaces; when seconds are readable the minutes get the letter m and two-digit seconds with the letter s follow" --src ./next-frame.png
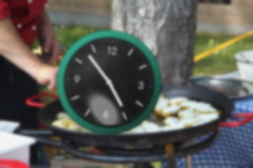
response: 4h53
